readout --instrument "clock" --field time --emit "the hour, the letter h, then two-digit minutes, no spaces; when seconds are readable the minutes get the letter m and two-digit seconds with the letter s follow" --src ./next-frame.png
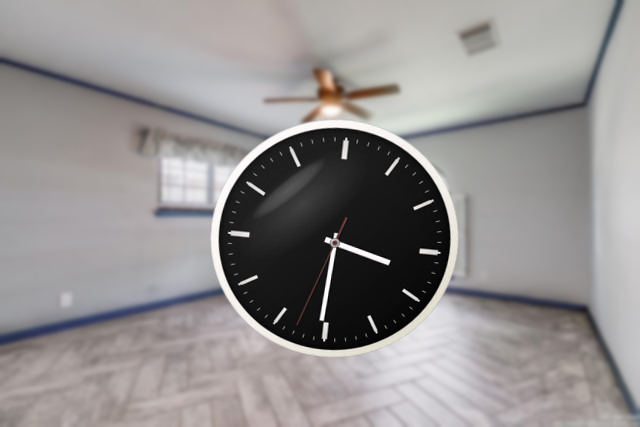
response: 3h30m33s
